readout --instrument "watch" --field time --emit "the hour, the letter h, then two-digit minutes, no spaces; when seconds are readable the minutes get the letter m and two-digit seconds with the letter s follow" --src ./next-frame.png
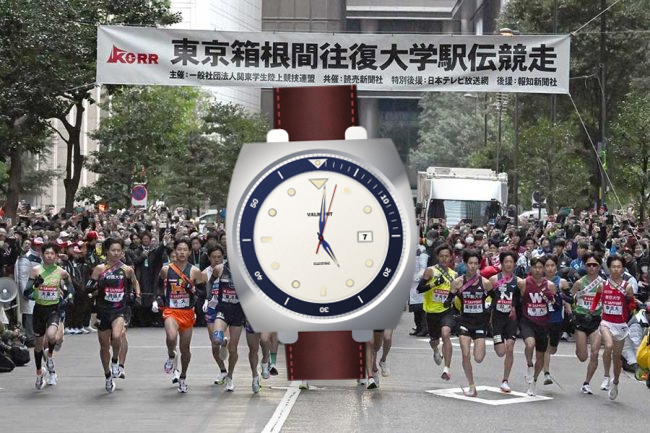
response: 5h01m03s
